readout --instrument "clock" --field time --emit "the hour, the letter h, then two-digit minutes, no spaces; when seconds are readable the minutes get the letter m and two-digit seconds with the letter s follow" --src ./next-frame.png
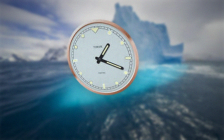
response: 1h19
